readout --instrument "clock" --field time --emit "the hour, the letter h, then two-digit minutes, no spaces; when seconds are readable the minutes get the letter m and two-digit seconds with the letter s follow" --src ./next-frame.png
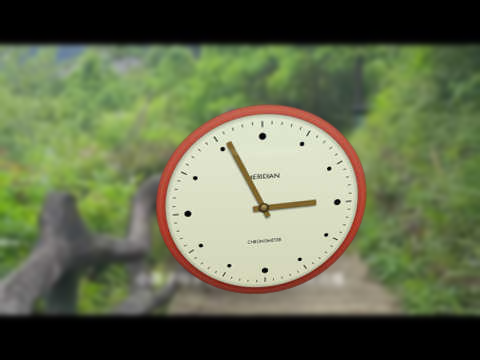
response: 2h56
